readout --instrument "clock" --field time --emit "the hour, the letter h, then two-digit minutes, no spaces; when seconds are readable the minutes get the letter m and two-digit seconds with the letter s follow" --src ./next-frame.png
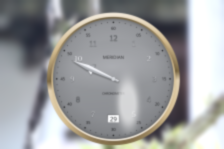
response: 9h49
